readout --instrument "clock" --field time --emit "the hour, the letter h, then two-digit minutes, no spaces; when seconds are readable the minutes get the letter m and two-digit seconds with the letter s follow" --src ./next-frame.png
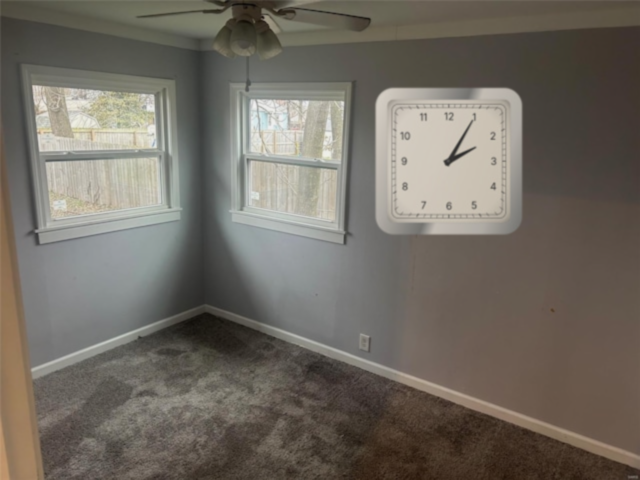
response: 2h05
